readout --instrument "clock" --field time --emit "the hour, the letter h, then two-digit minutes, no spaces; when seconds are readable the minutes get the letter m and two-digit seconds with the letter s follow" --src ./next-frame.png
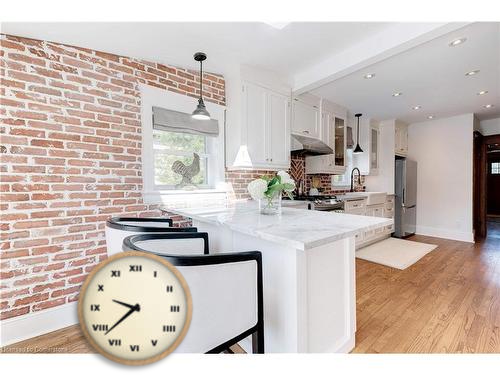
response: 9h38
